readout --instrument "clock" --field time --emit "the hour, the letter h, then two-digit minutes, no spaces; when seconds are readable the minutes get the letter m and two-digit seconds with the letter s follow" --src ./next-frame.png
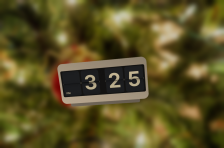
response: 3h25
